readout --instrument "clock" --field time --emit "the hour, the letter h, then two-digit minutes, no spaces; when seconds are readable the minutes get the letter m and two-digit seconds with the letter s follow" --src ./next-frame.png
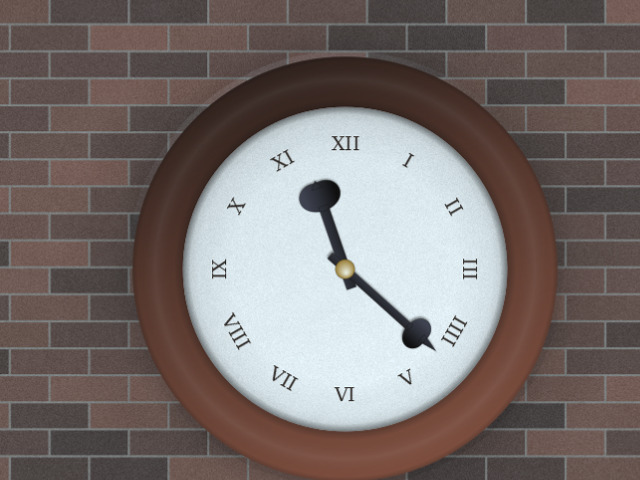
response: 11h22
